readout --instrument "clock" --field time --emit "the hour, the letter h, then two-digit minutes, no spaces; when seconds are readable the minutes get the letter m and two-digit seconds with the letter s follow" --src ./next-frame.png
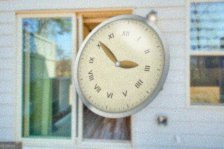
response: 2h51
